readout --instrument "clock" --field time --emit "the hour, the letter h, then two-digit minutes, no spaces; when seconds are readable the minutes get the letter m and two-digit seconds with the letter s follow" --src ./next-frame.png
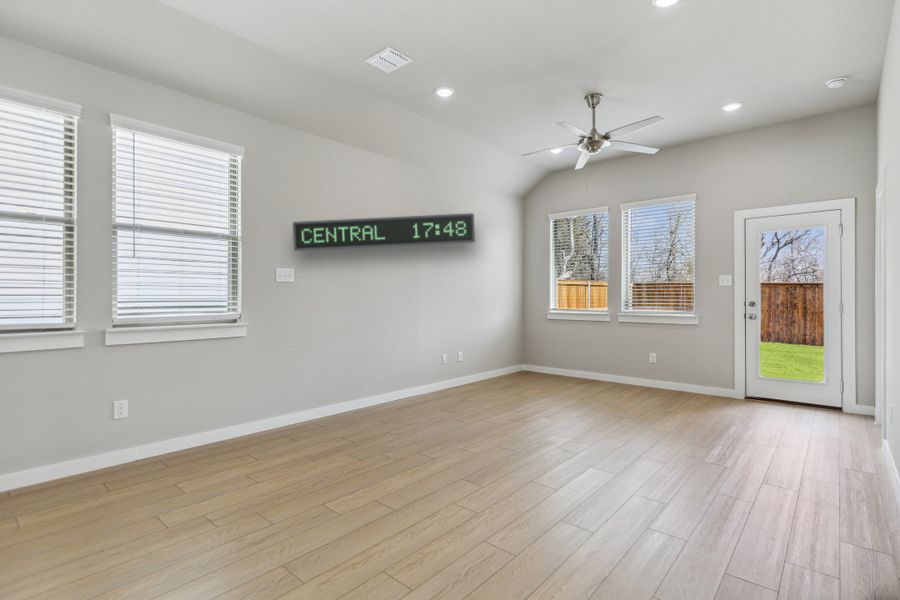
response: 17h48
